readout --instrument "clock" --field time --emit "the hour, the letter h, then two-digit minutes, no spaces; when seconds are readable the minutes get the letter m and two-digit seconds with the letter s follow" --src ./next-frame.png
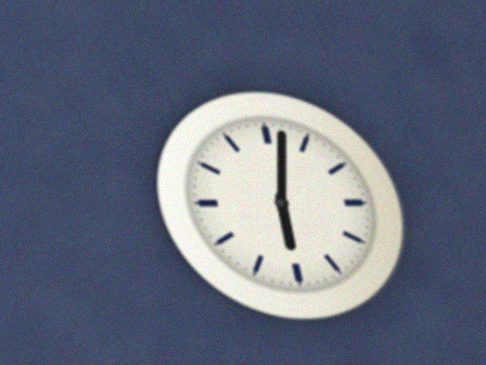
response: 6h02
